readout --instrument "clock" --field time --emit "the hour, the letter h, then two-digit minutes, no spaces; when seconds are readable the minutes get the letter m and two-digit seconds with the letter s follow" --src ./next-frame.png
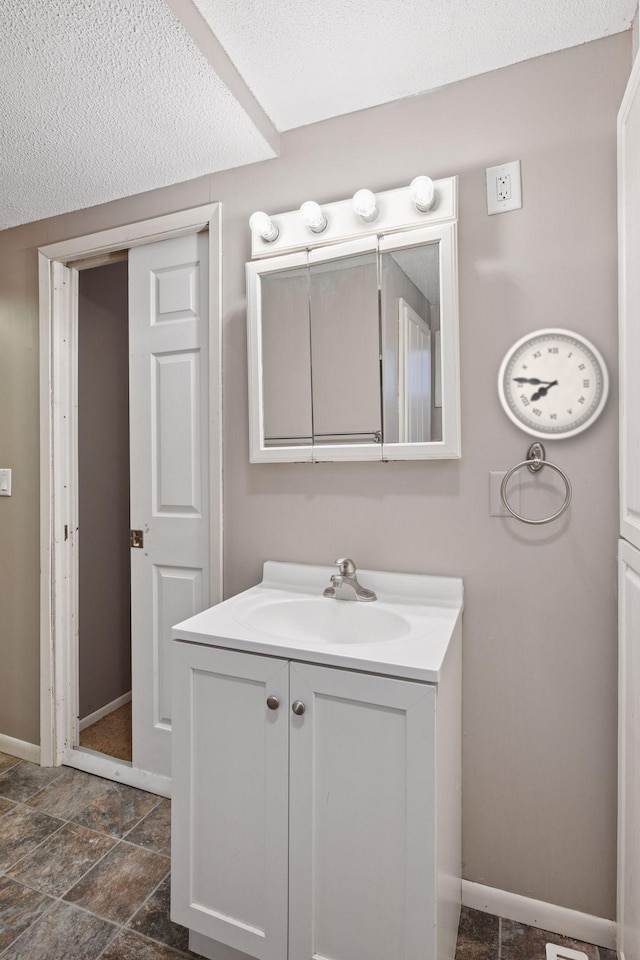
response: 7h46
